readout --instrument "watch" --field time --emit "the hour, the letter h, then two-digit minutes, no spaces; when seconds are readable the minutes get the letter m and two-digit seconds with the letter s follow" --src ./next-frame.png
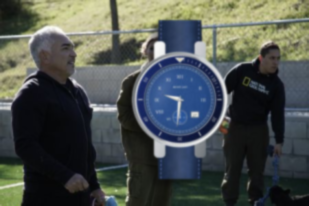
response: 9h31
